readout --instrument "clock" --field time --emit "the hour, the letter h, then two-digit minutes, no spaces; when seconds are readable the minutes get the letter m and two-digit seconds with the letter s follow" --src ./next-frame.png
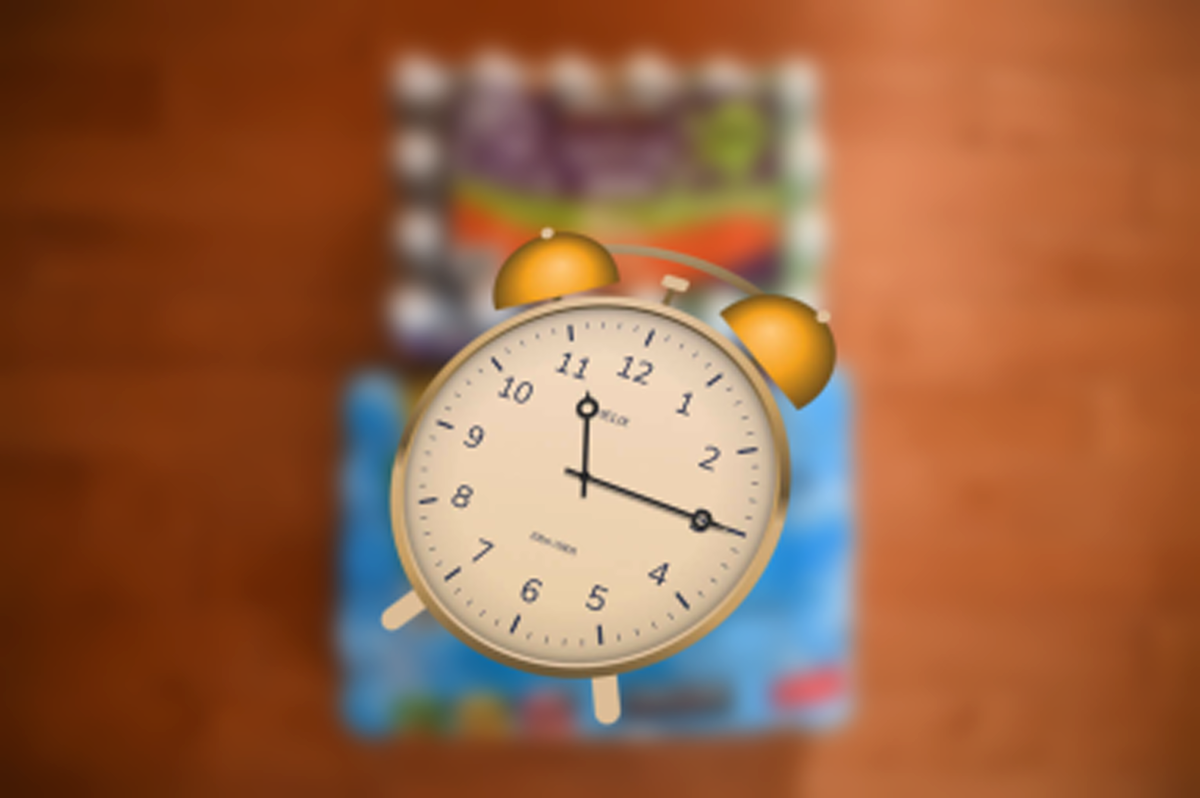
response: 11h15
